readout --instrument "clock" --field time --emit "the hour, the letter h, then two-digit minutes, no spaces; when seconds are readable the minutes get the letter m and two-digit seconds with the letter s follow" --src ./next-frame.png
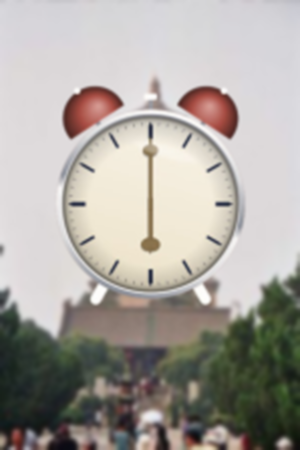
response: 6h00
